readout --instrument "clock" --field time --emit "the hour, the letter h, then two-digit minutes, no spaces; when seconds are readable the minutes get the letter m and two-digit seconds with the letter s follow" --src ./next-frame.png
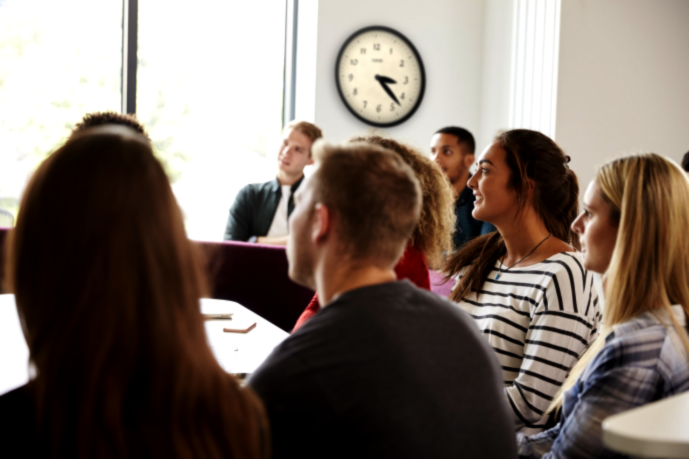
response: 3h23
